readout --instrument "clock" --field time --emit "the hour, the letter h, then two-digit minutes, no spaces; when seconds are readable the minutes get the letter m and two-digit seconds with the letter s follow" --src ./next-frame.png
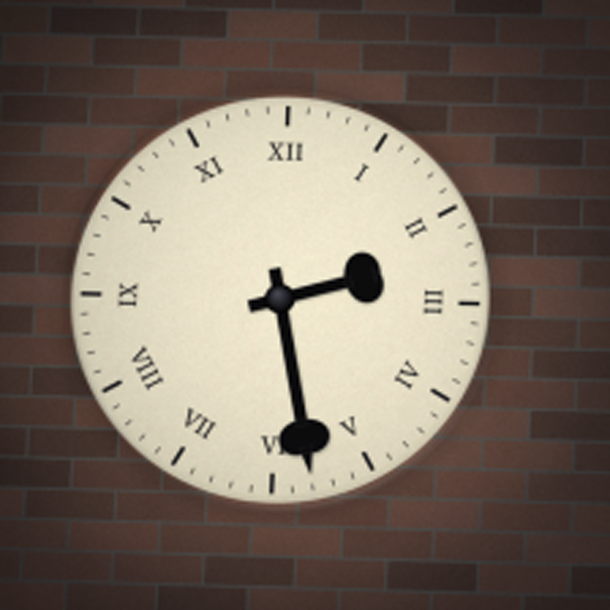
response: 2h28
